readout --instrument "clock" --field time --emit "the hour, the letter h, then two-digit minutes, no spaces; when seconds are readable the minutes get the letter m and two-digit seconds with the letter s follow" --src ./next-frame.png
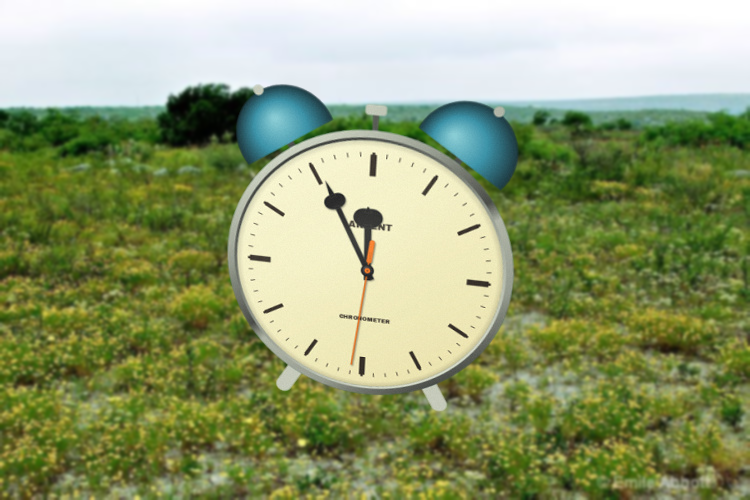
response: 11h55m31s
